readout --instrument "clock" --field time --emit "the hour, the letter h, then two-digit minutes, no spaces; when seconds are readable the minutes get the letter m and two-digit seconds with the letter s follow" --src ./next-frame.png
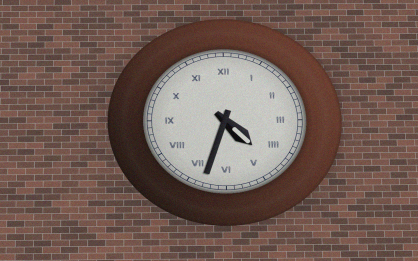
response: 4h33
